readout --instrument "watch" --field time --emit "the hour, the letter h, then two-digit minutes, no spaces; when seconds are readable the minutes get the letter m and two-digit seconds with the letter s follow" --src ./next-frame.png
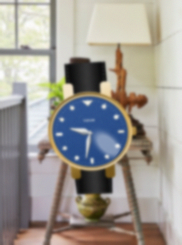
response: 9h32
